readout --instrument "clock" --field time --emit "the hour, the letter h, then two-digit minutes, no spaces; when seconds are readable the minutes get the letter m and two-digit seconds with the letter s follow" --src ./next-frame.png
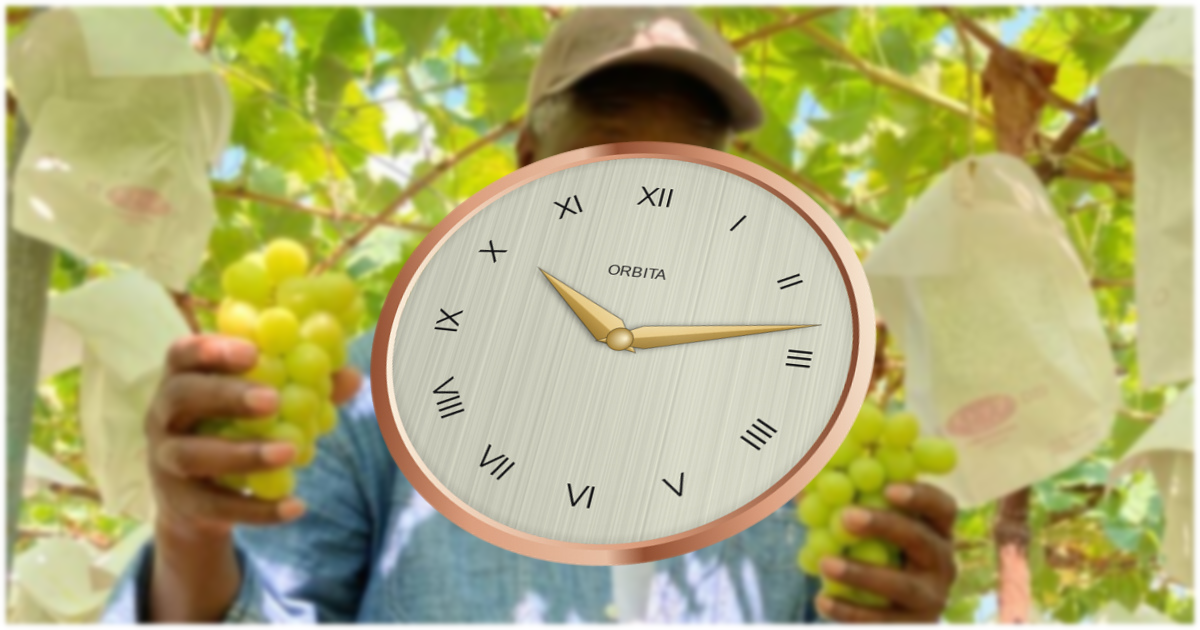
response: 10h13
